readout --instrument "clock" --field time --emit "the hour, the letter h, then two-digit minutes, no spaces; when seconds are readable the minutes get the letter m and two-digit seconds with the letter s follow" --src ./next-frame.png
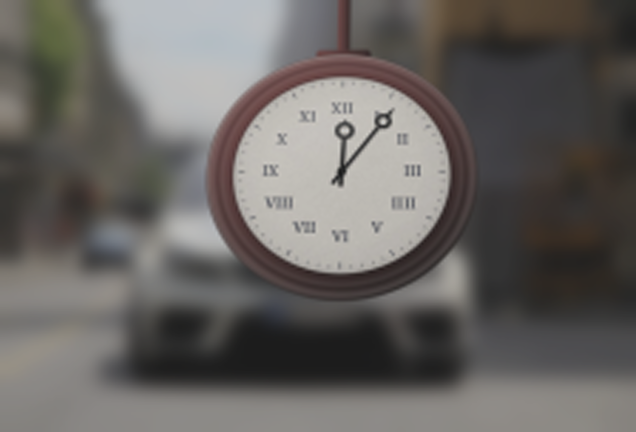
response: 12h06
